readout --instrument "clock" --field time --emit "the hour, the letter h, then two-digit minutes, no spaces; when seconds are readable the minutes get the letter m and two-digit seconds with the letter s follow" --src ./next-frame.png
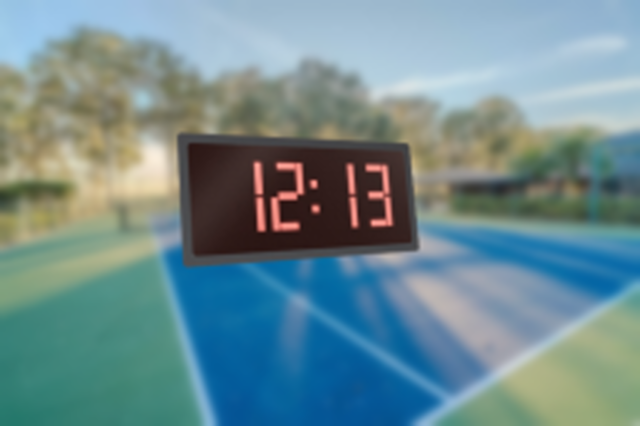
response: 12h13
